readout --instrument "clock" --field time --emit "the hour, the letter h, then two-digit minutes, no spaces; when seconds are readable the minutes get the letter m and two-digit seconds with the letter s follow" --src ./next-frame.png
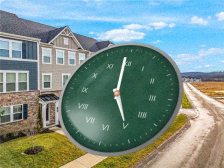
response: 4h59
